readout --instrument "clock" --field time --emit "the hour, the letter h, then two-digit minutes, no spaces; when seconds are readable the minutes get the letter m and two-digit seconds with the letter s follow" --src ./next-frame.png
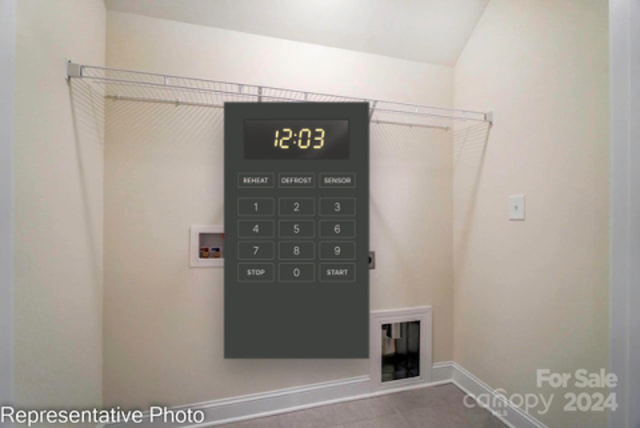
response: 12h03
